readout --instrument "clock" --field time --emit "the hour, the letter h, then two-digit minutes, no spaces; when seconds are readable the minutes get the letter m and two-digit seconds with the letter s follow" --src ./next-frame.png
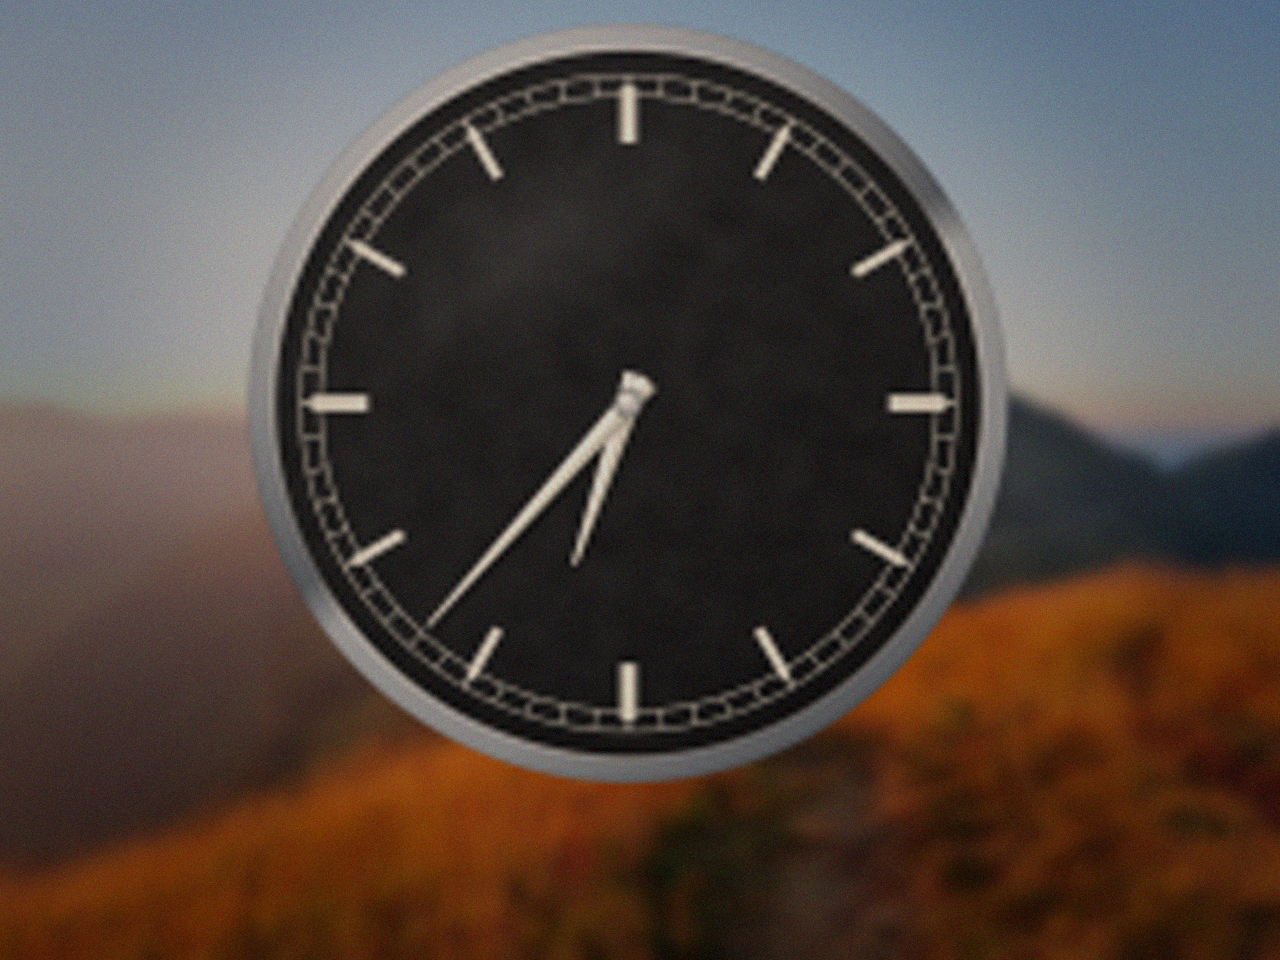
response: 6h37
